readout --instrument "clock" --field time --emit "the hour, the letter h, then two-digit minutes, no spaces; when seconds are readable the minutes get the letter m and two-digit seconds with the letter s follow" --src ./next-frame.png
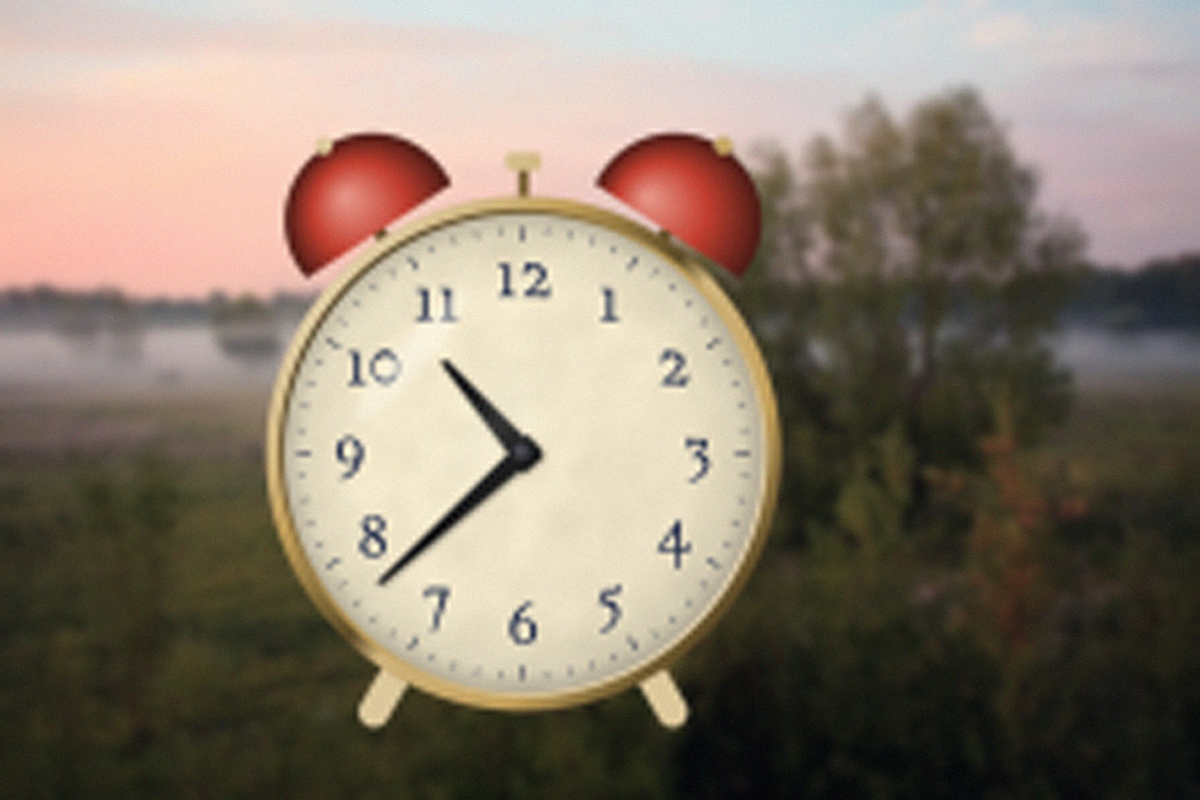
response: 10h38
